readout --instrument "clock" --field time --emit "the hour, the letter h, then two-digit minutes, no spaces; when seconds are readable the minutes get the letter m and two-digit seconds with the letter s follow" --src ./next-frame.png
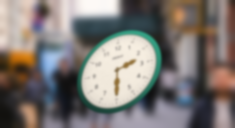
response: 2h30
